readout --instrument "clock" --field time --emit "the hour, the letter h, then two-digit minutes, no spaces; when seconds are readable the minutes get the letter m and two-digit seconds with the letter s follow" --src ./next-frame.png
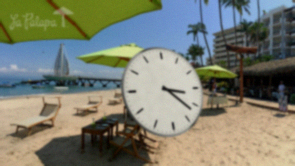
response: 3h22
